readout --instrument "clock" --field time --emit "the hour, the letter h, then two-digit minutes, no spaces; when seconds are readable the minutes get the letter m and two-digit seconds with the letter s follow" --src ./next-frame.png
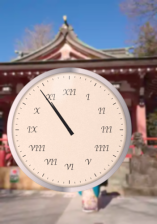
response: 10h54
